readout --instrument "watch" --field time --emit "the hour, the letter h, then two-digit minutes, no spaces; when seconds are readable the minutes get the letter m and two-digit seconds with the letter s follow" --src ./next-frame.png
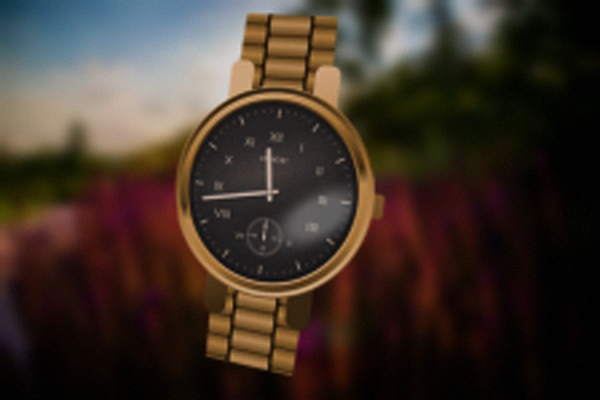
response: 11h43
